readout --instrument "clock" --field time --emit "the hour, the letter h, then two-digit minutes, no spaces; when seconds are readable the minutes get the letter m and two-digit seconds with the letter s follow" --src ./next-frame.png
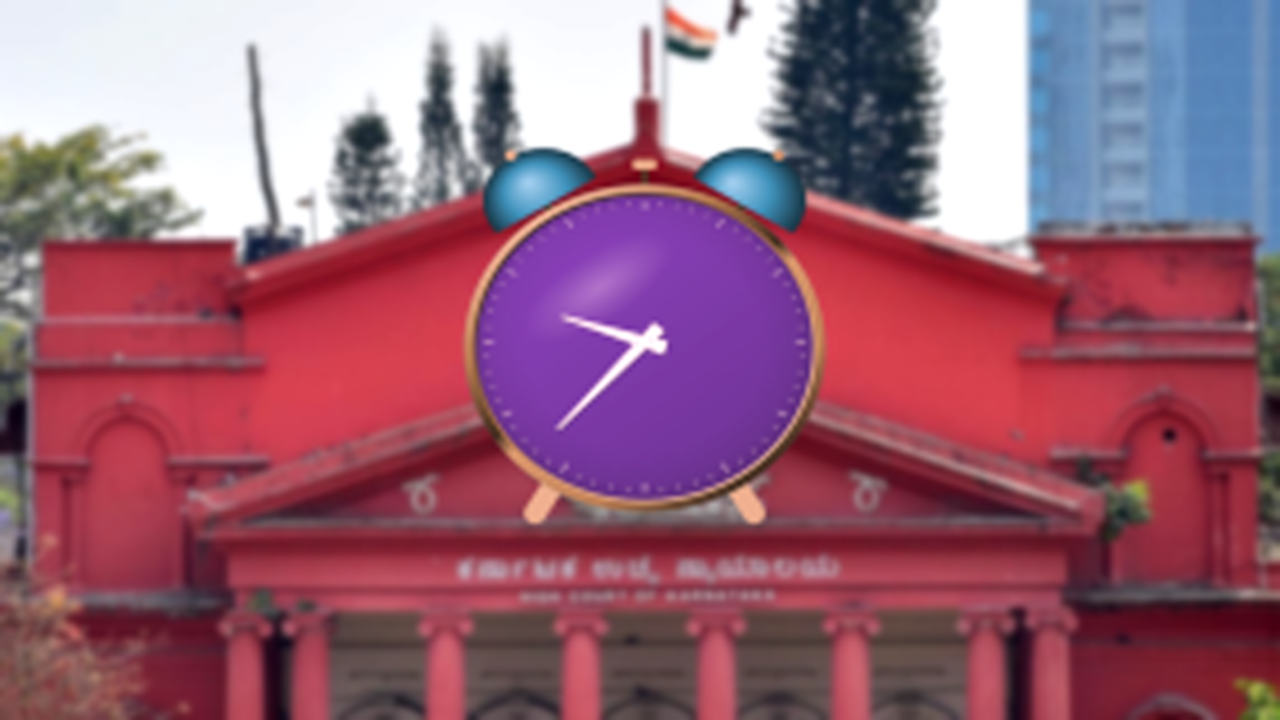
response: 9h37
